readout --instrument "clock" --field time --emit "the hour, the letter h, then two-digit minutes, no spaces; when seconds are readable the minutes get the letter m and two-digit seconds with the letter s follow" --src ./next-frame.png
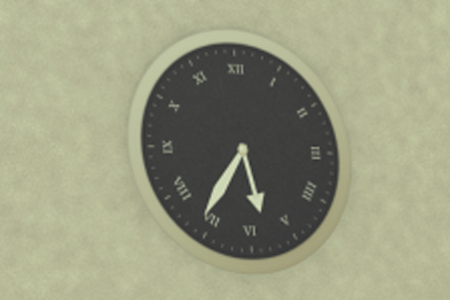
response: 5h36
